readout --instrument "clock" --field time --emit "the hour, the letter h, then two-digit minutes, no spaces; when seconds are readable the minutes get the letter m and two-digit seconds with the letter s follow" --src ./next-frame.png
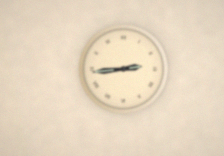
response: 2h44
